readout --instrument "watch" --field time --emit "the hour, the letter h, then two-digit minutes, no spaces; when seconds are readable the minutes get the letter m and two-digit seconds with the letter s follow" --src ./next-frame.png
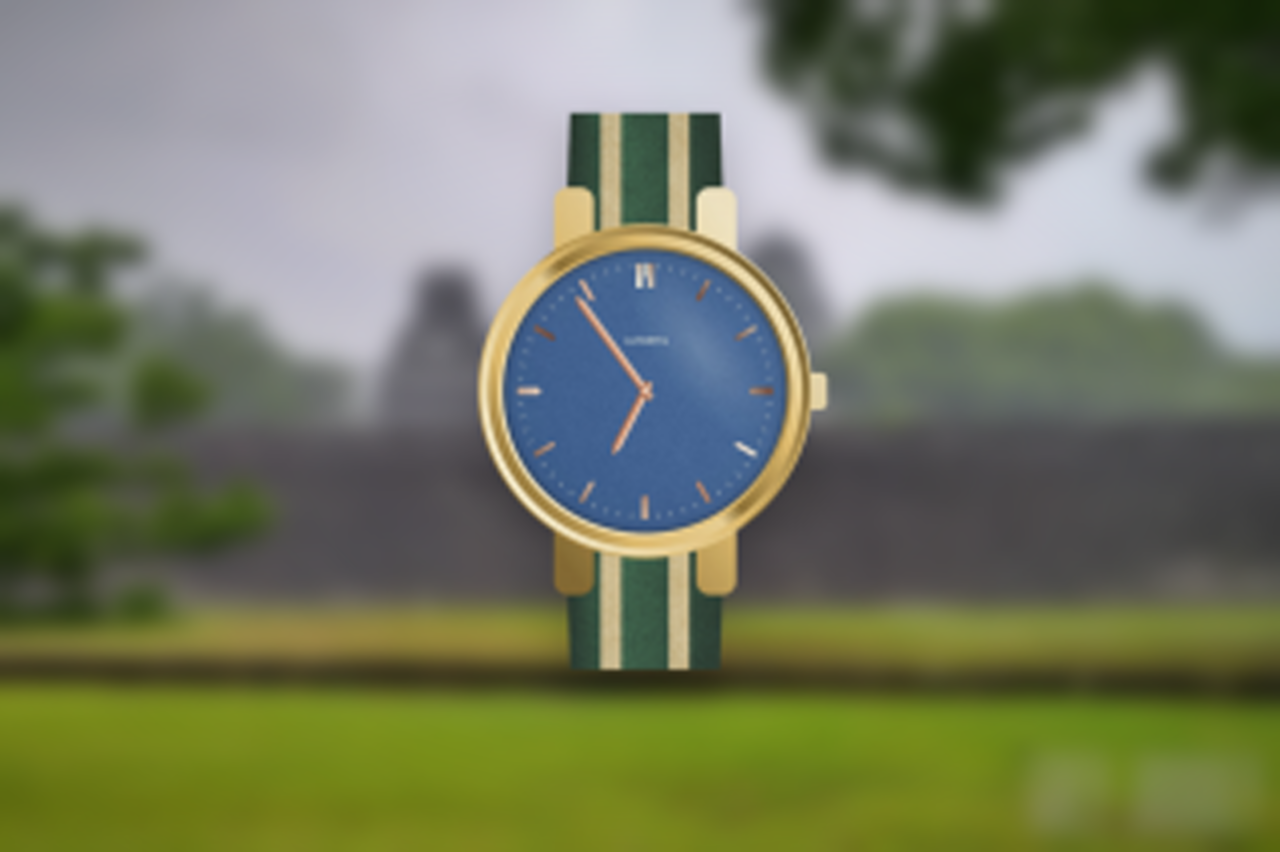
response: 6h54
